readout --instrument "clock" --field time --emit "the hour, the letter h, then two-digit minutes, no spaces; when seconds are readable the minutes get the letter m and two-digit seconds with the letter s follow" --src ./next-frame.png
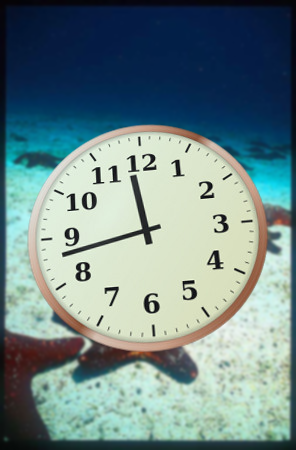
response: 11h43
